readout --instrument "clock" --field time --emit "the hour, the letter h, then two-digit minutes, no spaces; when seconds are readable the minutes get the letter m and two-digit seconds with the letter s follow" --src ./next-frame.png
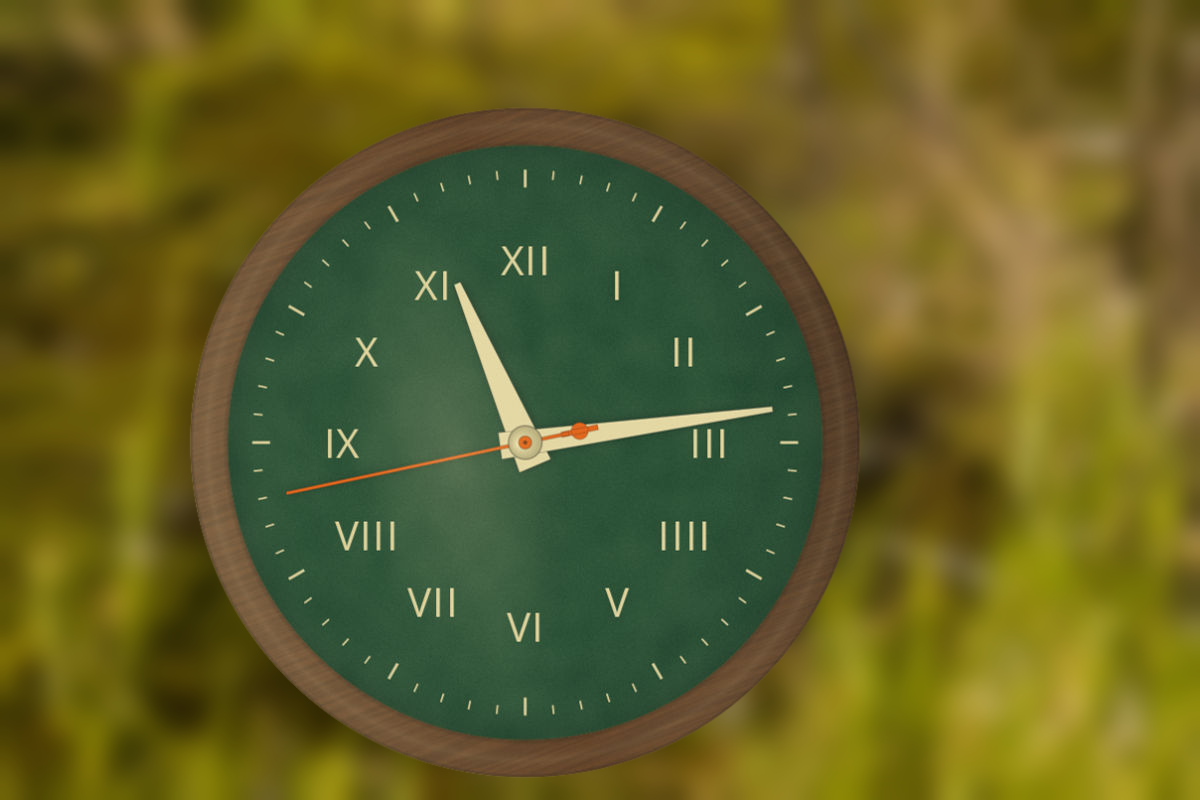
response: 11h13m43s
